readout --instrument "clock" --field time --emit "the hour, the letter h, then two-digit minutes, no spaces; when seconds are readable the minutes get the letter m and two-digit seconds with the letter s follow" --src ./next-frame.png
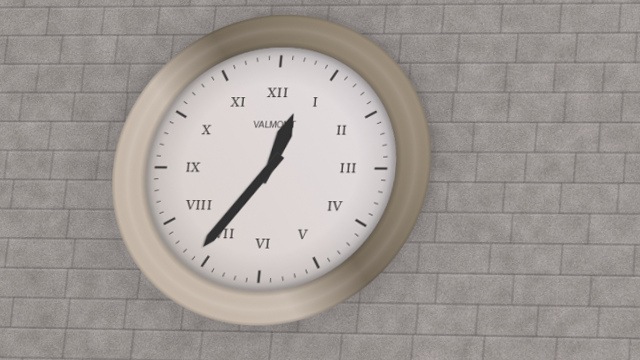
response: 12h36
